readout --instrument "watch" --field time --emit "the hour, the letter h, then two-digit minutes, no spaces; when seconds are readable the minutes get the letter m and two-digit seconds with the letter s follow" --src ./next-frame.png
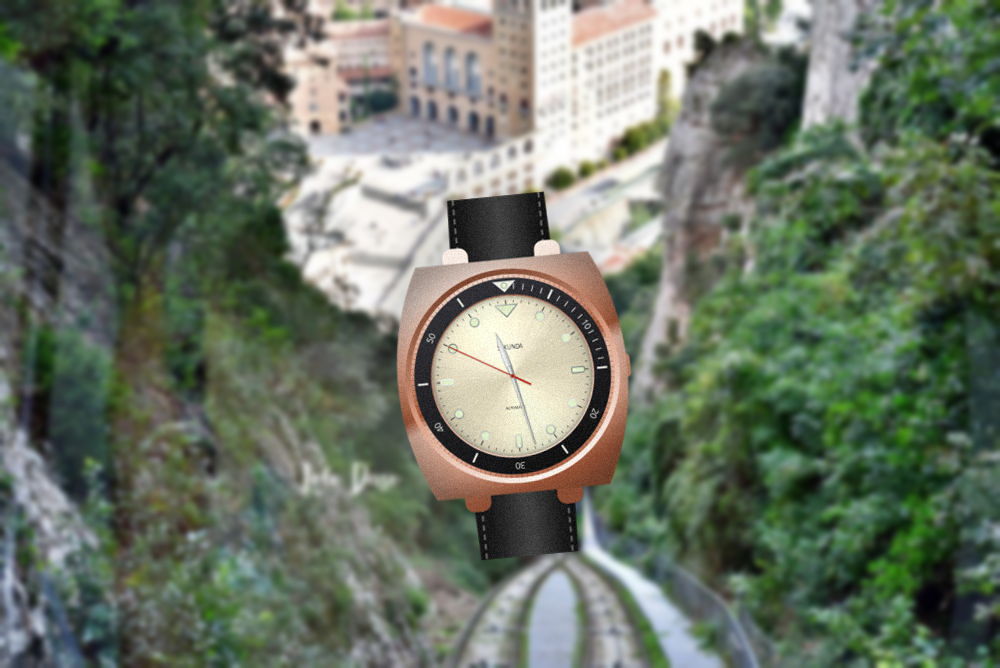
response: 11h27m50s
